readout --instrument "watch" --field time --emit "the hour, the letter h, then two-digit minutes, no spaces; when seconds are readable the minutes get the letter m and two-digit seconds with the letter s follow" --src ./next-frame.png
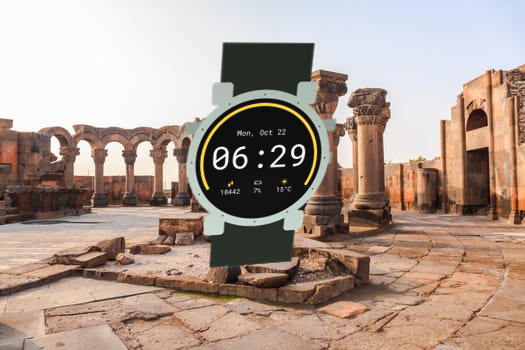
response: 6h29
